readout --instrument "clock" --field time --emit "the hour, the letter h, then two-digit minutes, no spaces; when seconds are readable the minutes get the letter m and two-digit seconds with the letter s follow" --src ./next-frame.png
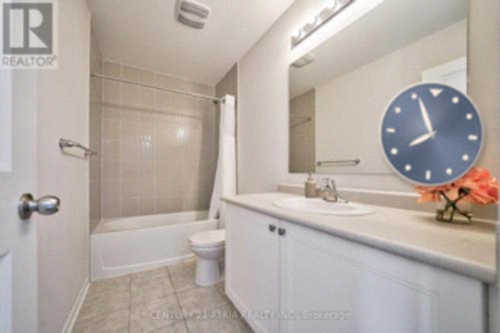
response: 7h56
